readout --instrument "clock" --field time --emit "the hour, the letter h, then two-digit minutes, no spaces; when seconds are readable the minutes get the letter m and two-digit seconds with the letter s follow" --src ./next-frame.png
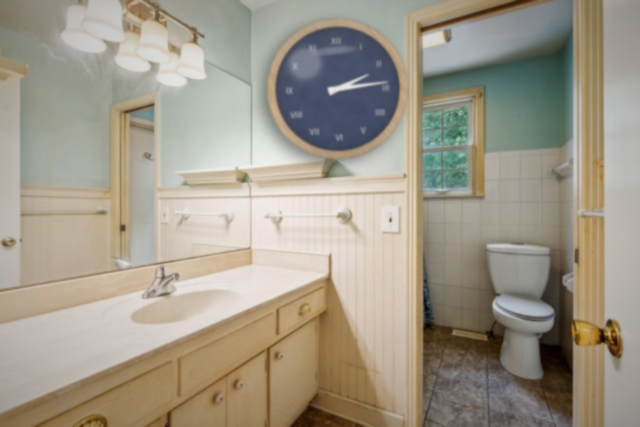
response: 2h14
